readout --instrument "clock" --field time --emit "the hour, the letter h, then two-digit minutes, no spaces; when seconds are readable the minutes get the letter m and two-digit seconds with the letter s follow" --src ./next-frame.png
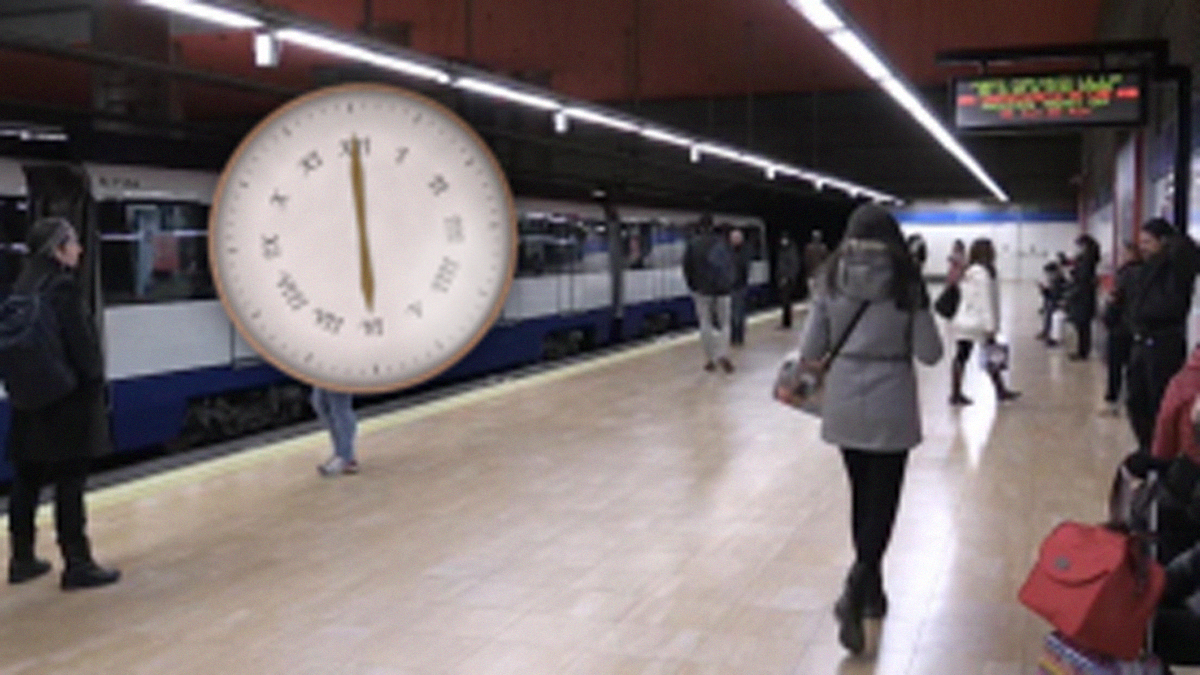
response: 6h00
